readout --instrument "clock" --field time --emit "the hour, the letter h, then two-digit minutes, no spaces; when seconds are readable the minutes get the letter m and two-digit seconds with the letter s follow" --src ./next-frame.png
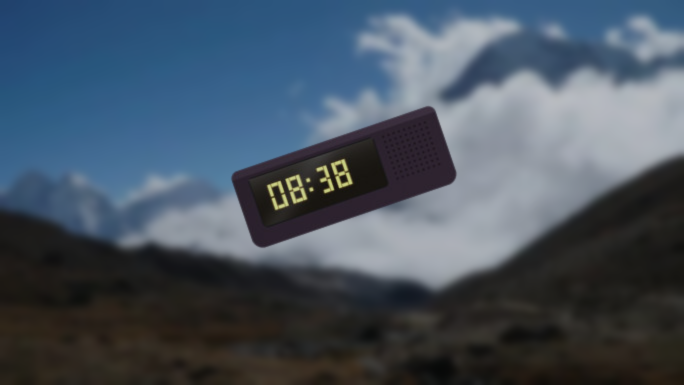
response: 8h38
